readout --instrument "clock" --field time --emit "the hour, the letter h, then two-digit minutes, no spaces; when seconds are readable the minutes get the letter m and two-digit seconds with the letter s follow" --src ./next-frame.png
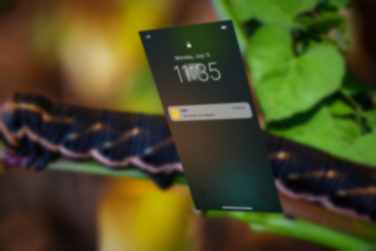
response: 11h35
